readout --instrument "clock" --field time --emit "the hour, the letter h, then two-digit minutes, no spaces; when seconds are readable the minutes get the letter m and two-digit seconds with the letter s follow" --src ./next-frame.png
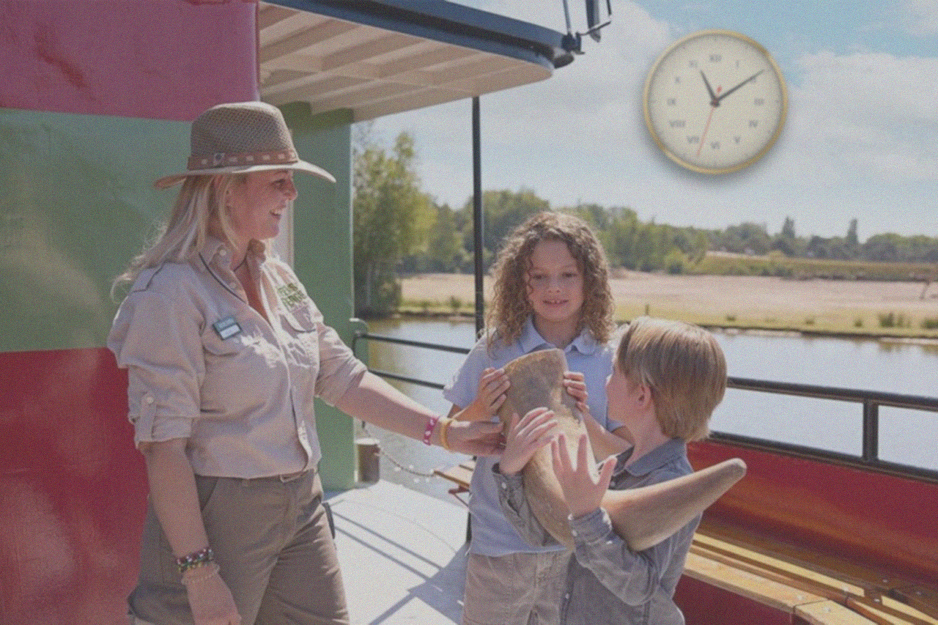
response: 11h09m33s
